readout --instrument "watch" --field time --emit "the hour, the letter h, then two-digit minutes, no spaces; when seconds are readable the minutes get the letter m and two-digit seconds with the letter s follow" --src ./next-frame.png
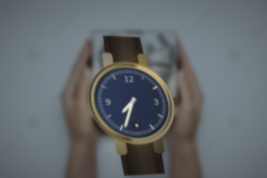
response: 7h34
